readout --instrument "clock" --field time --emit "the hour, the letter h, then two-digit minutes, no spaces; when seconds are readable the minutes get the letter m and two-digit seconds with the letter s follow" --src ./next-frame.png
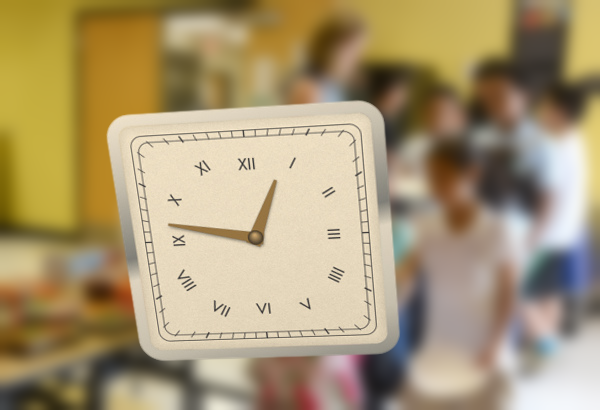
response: 12h47
